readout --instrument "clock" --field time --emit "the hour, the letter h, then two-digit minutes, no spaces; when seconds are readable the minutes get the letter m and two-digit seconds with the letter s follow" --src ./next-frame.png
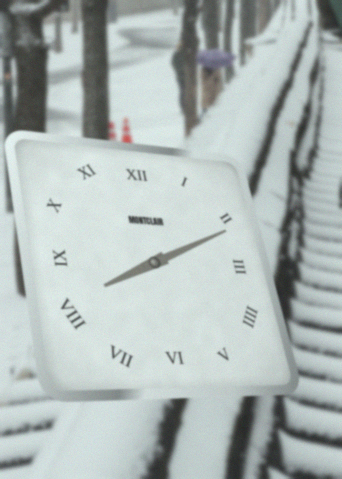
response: 8h11
